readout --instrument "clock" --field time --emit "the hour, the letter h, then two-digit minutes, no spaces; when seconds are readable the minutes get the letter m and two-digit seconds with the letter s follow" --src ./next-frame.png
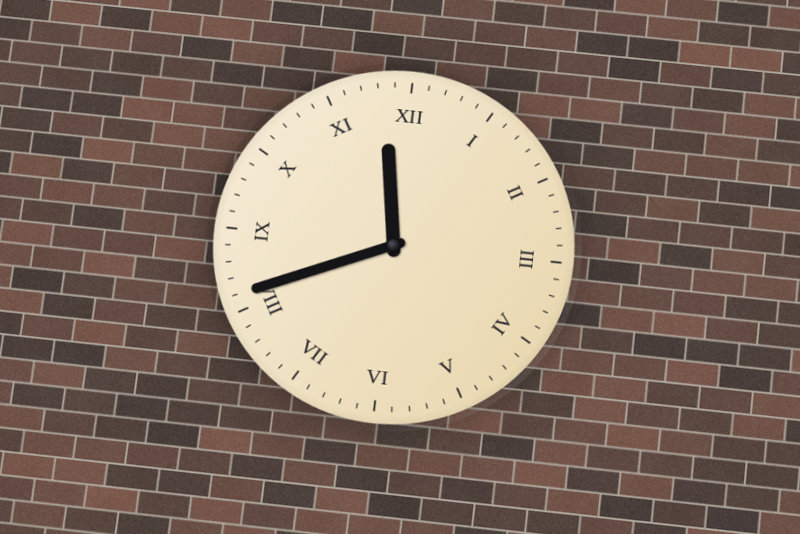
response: 11h41
